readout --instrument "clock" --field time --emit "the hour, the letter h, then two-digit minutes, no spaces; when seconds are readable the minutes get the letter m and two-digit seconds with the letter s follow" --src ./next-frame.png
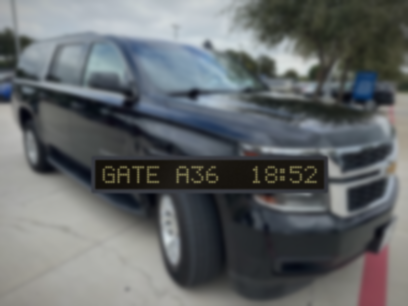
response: 18h52
